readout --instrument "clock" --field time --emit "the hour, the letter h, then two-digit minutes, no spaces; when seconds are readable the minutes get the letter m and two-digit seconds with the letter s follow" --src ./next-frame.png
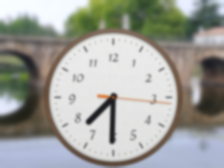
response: 7h30m16s
